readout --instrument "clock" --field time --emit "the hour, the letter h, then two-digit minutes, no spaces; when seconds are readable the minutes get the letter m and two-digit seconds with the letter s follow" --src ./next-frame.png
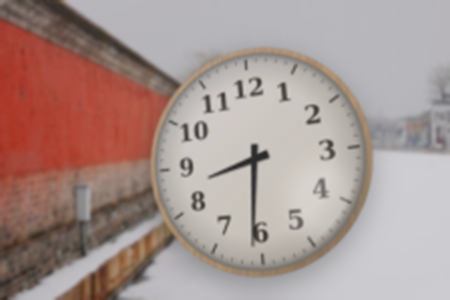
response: 8h31
